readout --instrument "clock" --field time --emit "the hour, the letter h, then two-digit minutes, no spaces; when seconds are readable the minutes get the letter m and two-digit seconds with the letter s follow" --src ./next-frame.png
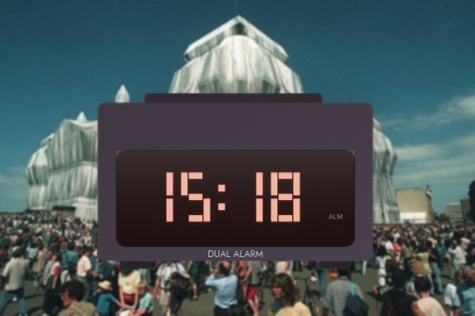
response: 15h18
